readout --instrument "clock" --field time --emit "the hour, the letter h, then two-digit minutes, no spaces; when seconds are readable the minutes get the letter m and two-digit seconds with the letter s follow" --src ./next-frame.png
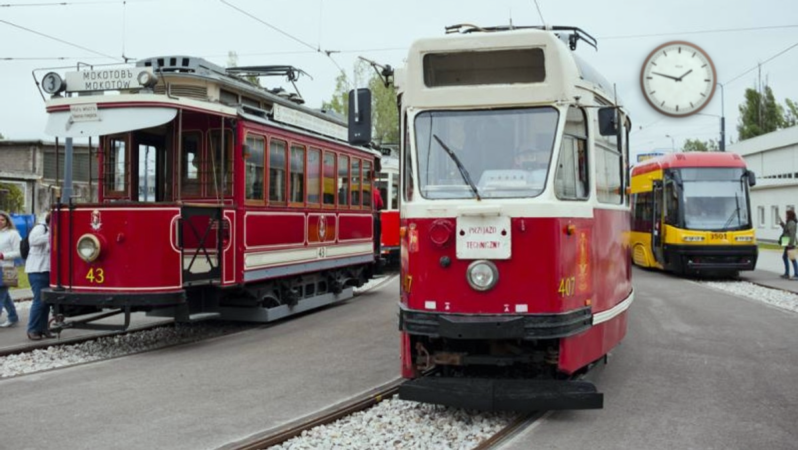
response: 1h47
